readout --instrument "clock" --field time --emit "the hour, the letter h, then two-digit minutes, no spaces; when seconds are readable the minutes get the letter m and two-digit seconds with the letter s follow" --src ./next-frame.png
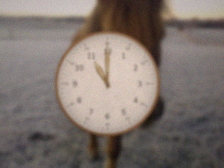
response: 11h00
